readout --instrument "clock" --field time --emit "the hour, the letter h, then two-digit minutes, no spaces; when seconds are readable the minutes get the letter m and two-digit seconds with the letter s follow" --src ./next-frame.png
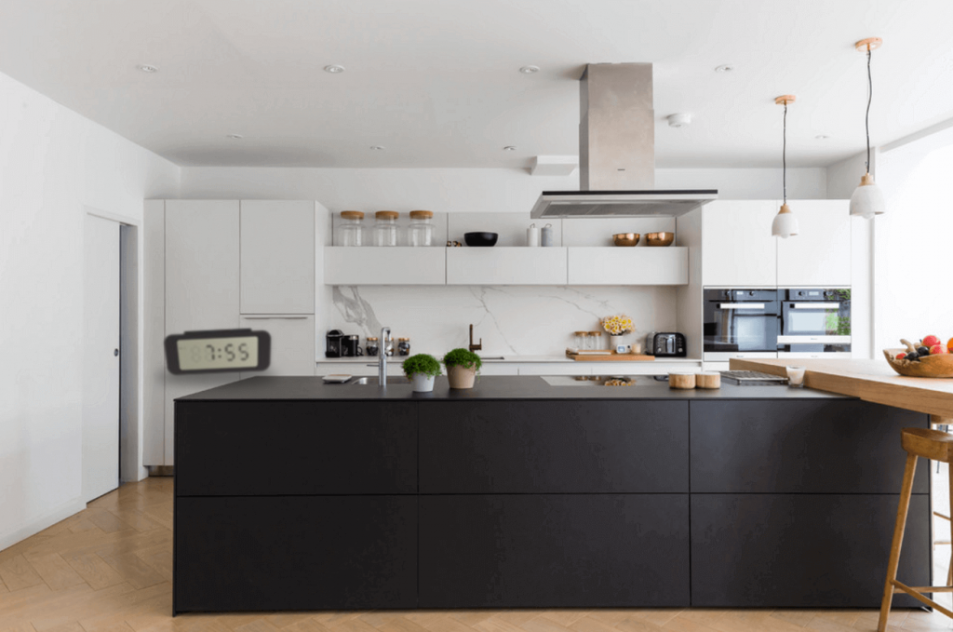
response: 7h55
